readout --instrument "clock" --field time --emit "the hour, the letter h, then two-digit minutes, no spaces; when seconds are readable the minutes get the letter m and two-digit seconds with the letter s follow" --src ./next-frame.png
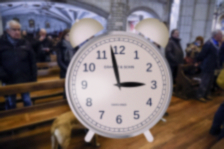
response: 2h58
